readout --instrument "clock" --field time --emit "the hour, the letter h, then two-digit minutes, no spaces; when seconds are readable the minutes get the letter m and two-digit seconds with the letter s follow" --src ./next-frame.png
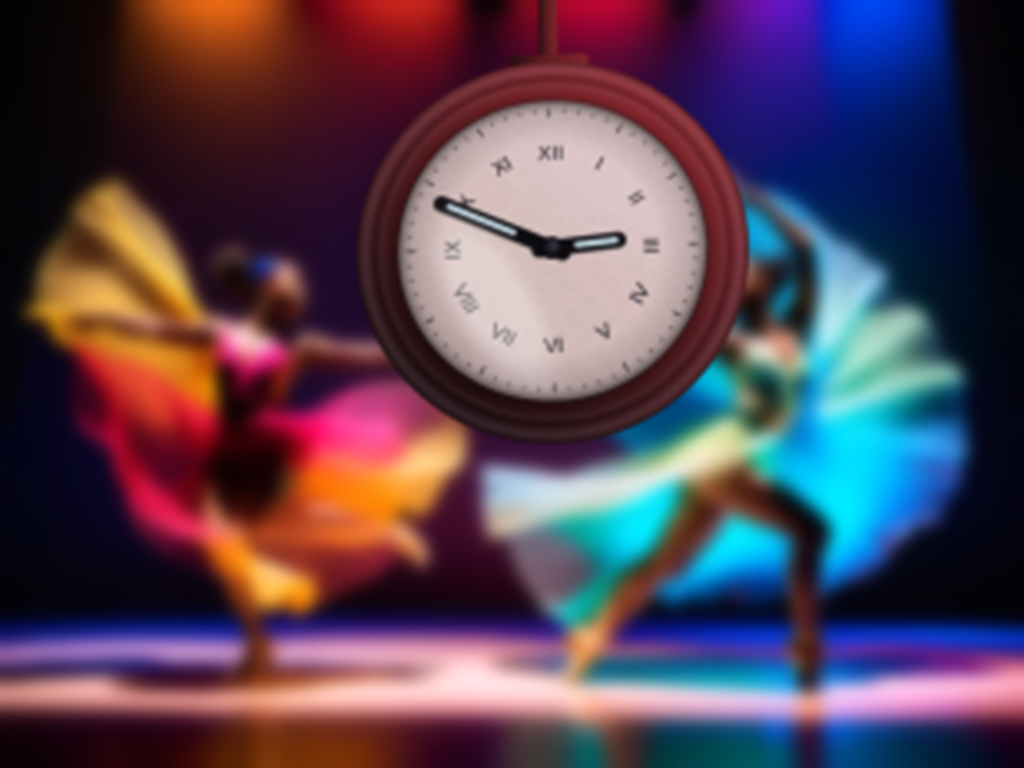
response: 2h49
